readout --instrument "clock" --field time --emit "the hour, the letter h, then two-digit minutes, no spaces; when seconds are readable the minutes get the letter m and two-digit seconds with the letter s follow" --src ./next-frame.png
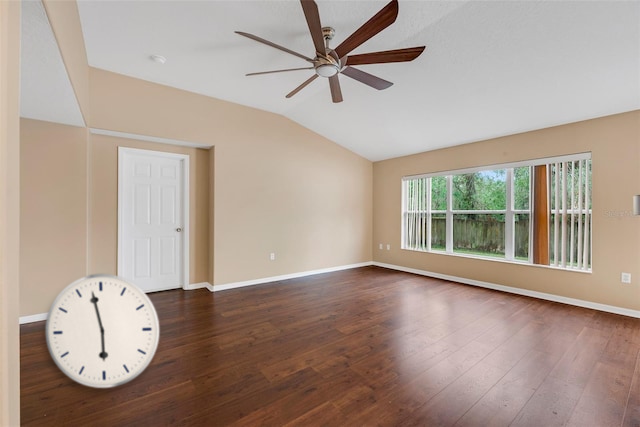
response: 5h58
